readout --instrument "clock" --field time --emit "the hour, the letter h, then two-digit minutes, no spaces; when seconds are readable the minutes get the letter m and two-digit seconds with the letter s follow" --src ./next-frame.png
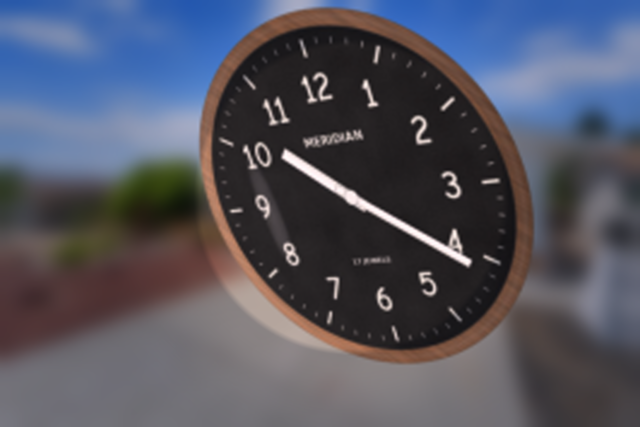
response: 10h21
